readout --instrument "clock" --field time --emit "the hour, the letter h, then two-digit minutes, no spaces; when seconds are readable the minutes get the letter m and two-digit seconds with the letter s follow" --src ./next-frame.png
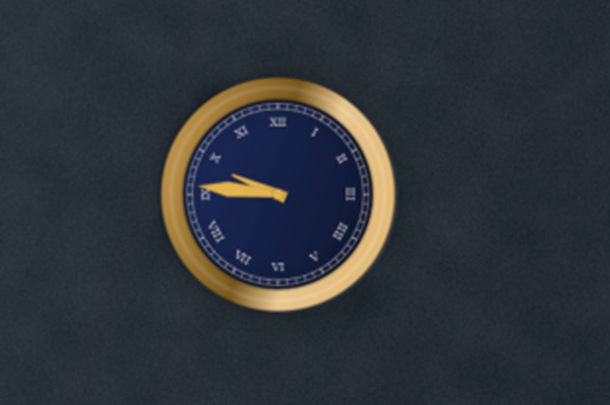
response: 9h46
